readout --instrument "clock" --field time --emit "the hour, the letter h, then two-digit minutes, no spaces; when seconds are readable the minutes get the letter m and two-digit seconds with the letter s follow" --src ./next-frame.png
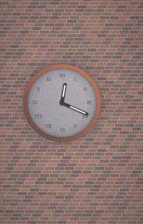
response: 12h19
